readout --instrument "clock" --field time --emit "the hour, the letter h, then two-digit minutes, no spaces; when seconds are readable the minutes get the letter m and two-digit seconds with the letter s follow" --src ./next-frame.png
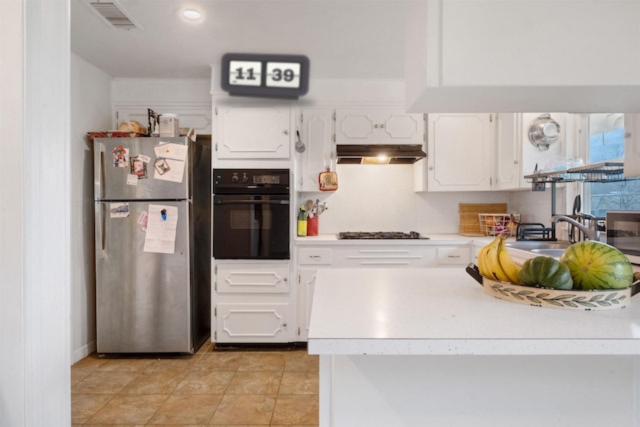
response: 11h39
